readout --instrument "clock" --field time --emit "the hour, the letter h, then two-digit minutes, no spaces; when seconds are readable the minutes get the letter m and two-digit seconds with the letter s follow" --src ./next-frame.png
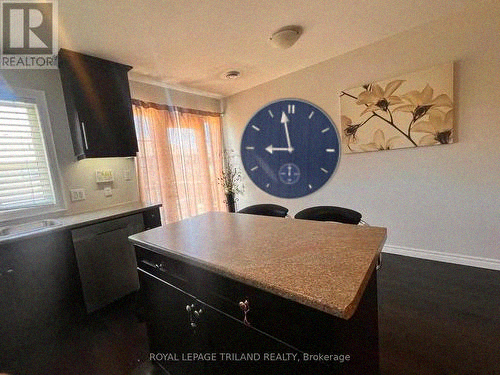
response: 8h58
